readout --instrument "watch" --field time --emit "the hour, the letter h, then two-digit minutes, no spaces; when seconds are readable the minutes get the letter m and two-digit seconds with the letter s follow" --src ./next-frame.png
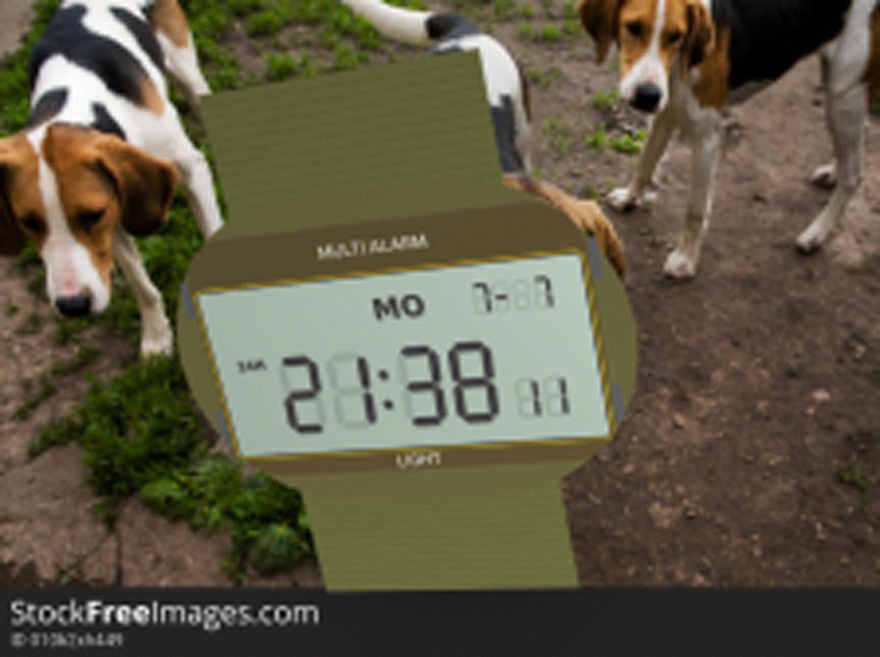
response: 21h38m11s
